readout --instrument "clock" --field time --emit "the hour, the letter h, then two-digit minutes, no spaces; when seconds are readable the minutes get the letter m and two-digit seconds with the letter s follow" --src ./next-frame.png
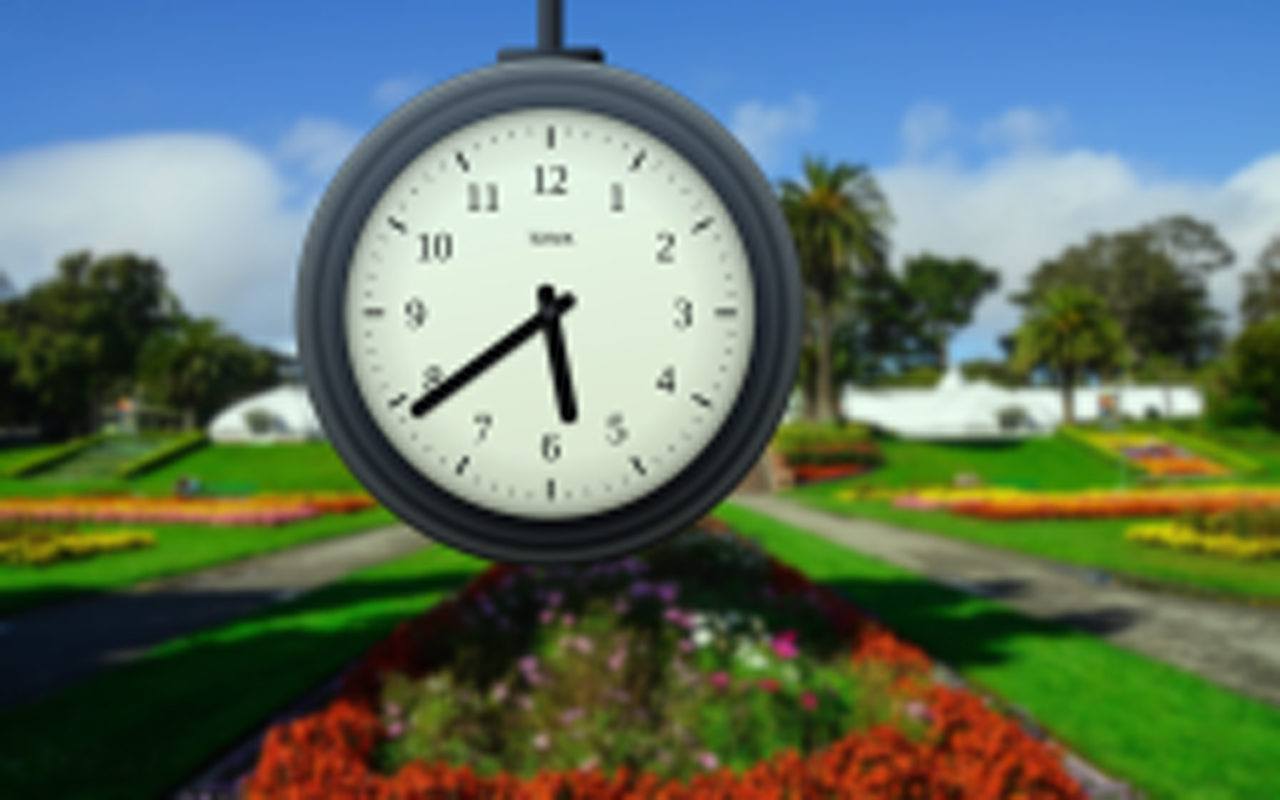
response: 5h39
